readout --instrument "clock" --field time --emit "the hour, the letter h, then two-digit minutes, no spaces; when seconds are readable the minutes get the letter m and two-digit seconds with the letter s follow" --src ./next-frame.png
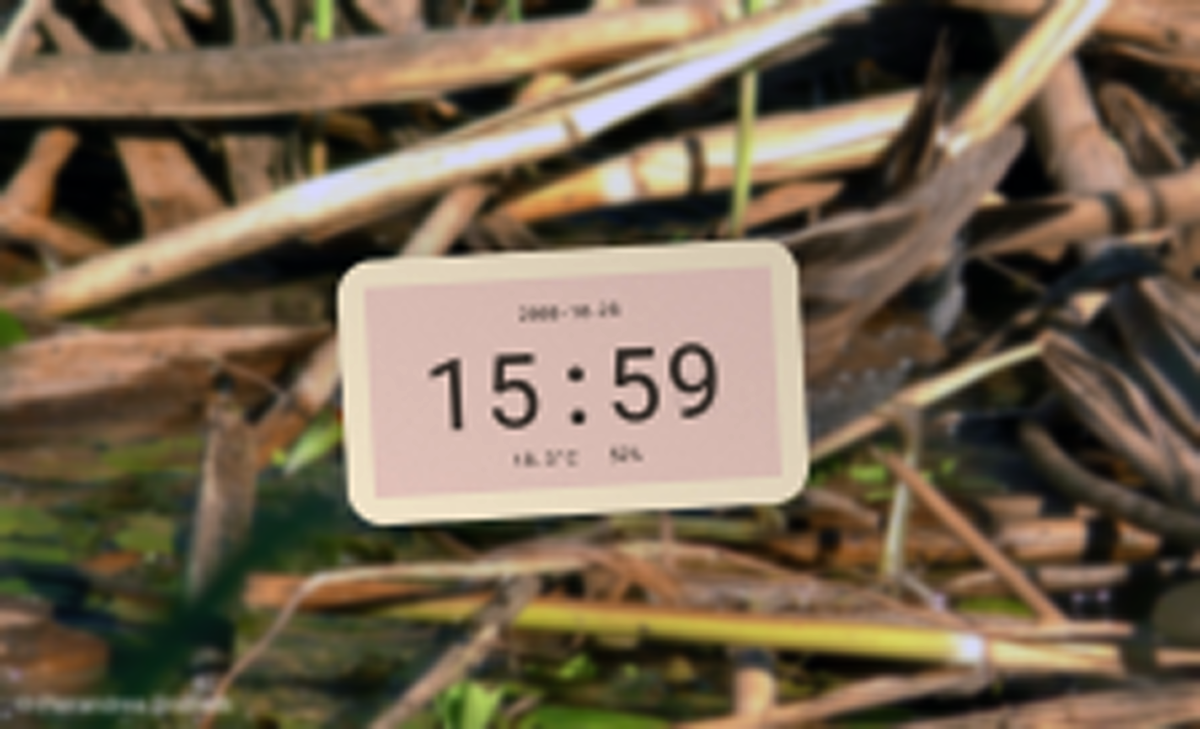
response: 15h59
